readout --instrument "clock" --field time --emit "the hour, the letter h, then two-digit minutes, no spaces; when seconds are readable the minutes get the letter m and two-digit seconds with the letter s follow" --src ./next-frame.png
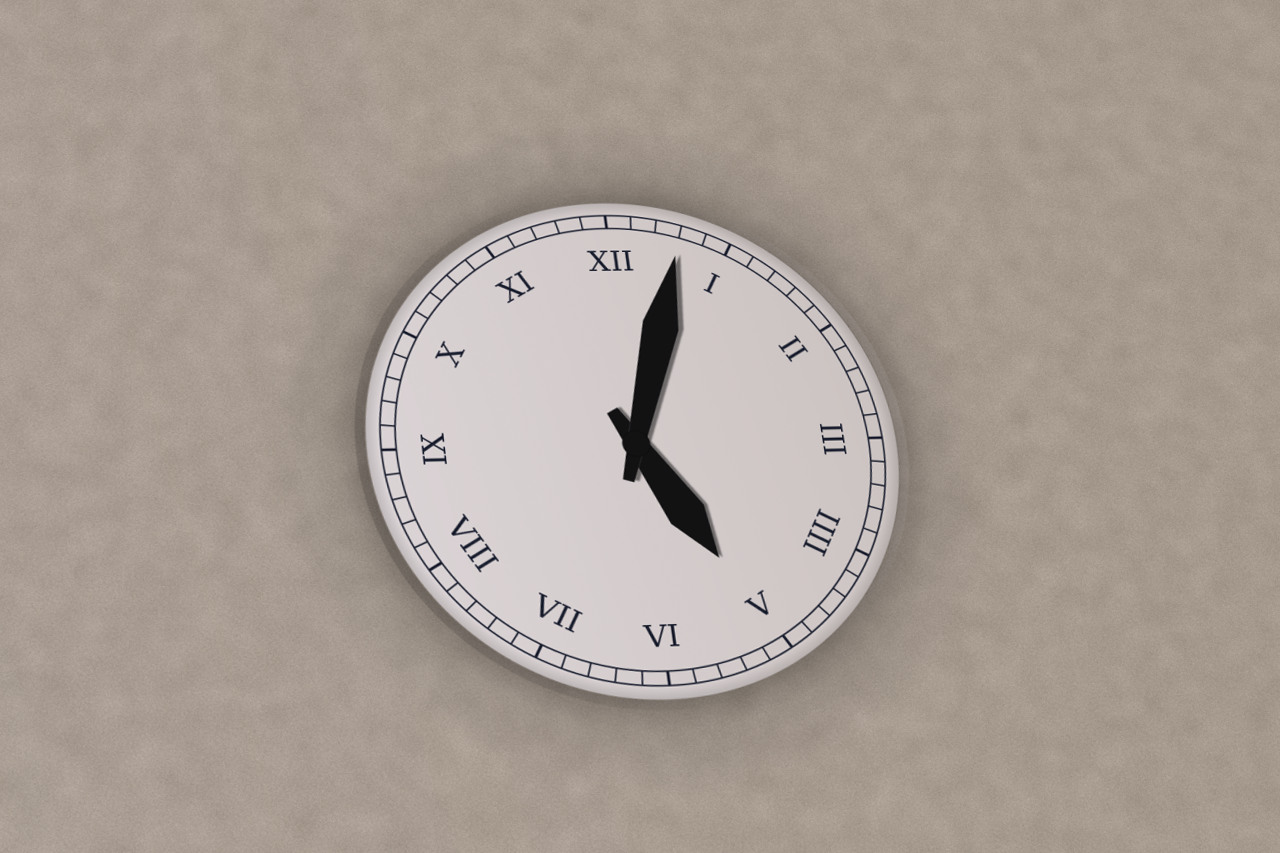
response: 5h03
